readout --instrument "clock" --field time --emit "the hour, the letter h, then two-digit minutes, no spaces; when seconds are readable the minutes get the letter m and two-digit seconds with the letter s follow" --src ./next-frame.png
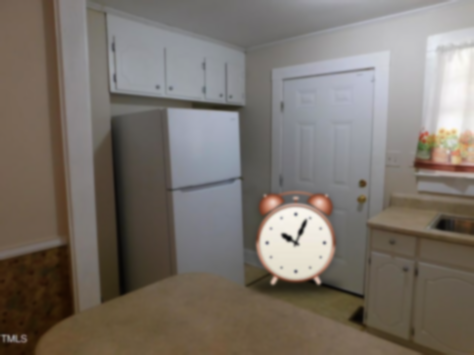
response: 10h04
